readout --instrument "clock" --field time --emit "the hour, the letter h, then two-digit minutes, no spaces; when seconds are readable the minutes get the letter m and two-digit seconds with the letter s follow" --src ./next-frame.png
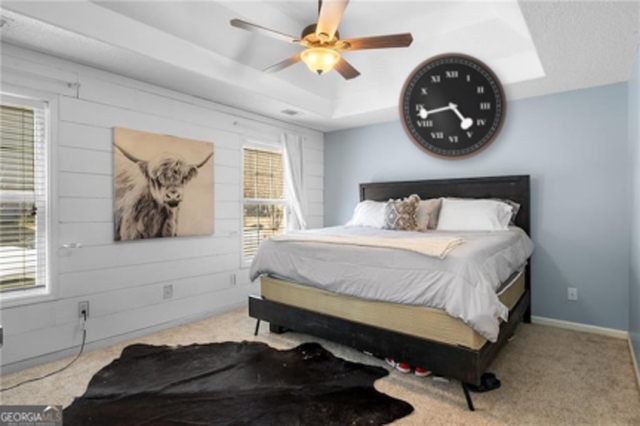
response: 4h43
